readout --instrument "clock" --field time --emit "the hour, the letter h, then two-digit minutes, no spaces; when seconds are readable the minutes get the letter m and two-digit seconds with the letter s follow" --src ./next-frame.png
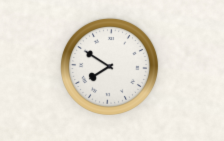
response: 7h50
